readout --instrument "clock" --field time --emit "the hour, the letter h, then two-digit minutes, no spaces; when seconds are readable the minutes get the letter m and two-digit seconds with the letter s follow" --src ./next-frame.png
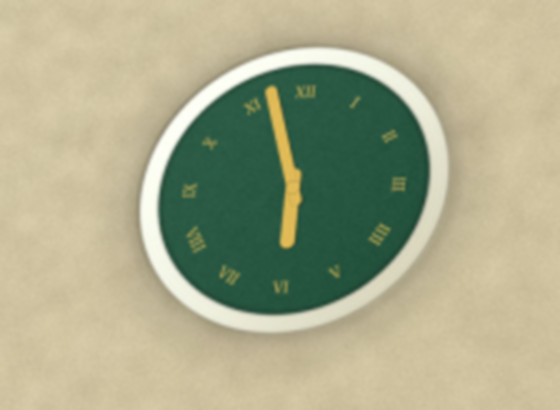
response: 5h57
